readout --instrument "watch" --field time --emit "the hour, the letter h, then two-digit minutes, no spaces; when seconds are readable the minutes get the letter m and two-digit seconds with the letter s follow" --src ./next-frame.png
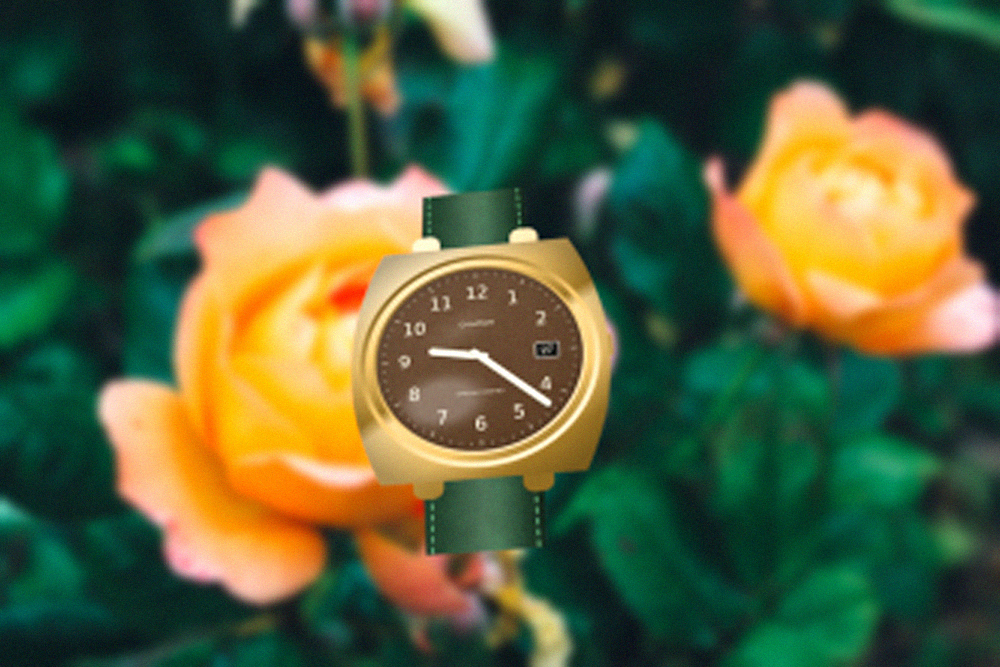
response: 9h22
